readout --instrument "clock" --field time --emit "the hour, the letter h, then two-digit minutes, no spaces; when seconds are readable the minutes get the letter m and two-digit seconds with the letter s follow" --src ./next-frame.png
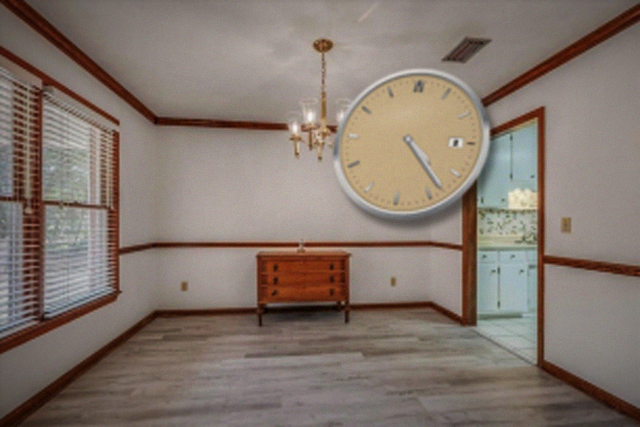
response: 4h23
